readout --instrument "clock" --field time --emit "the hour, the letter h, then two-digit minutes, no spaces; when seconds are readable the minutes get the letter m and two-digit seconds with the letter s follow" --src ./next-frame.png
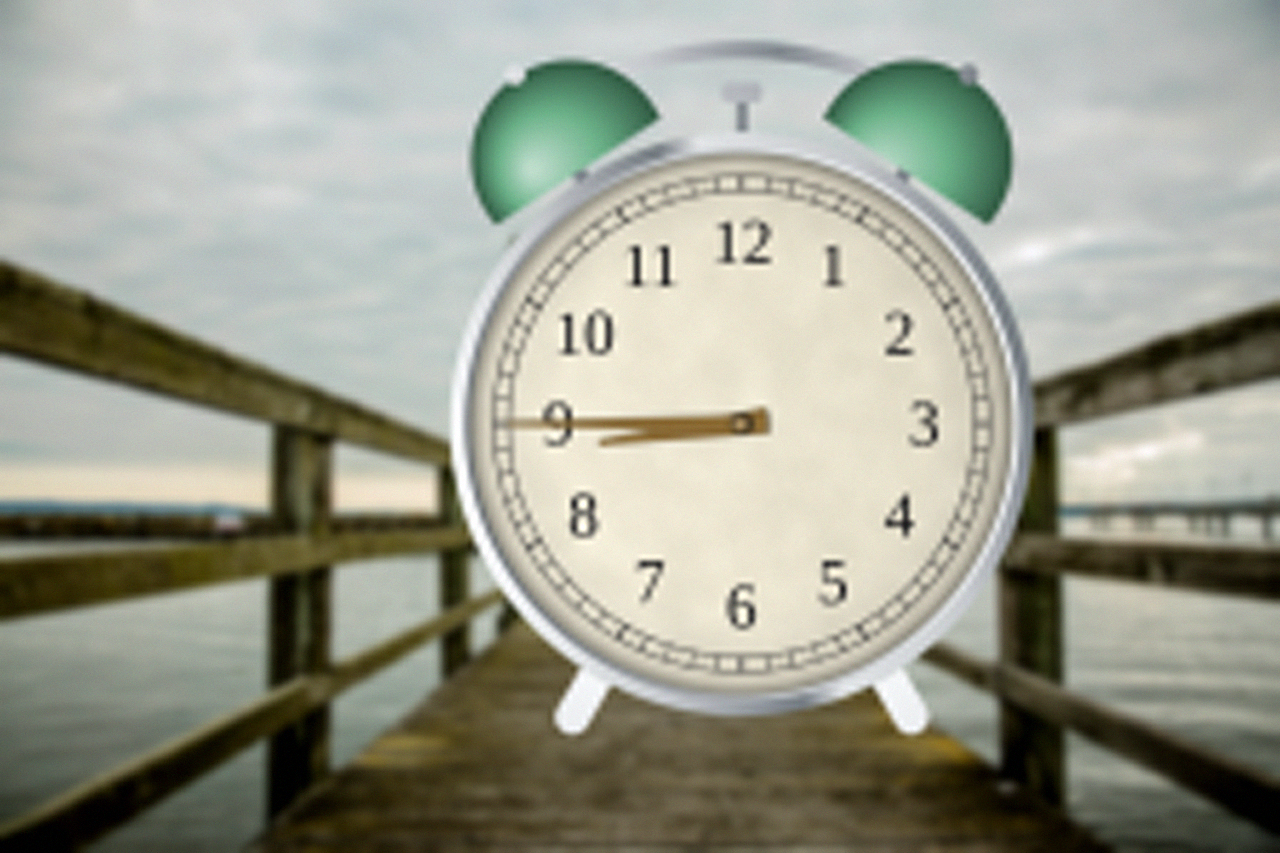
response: 8h45
